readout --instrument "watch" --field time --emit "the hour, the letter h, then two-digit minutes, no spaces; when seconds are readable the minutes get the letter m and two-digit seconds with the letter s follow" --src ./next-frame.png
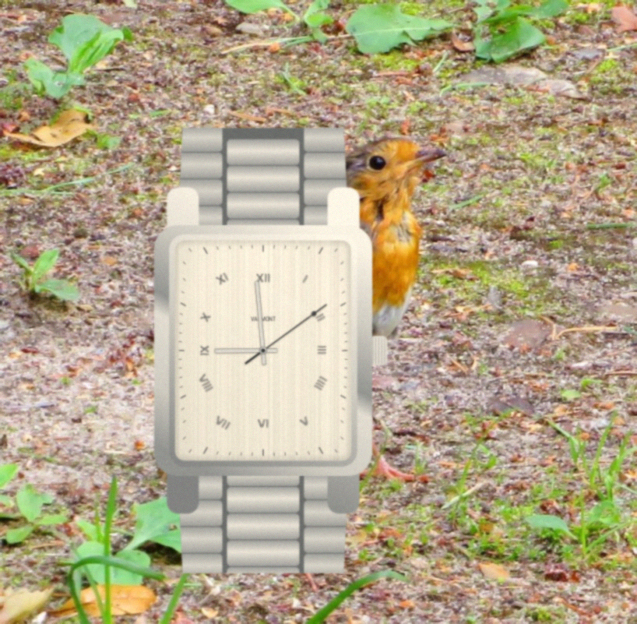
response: 8h59m09s
